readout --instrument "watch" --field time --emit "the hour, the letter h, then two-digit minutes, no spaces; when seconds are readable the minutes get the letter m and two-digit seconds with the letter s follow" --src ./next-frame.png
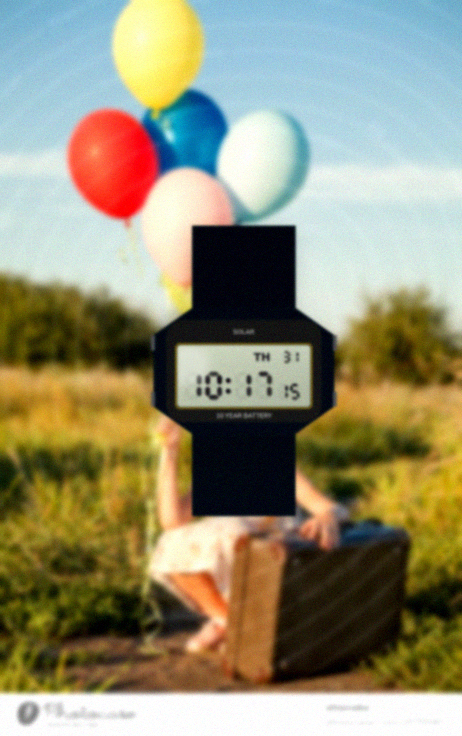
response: 10h17m15s
